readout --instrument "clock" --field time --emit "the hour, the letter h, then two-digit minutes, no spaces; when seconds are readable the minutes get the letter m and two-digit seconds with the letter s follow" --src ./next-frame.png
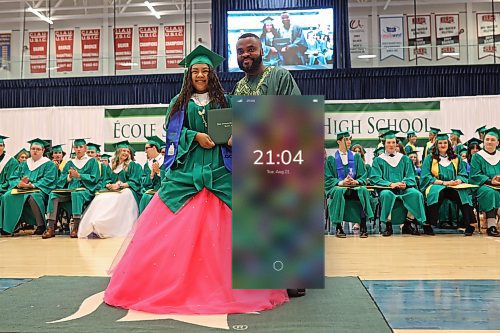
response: 21h04
